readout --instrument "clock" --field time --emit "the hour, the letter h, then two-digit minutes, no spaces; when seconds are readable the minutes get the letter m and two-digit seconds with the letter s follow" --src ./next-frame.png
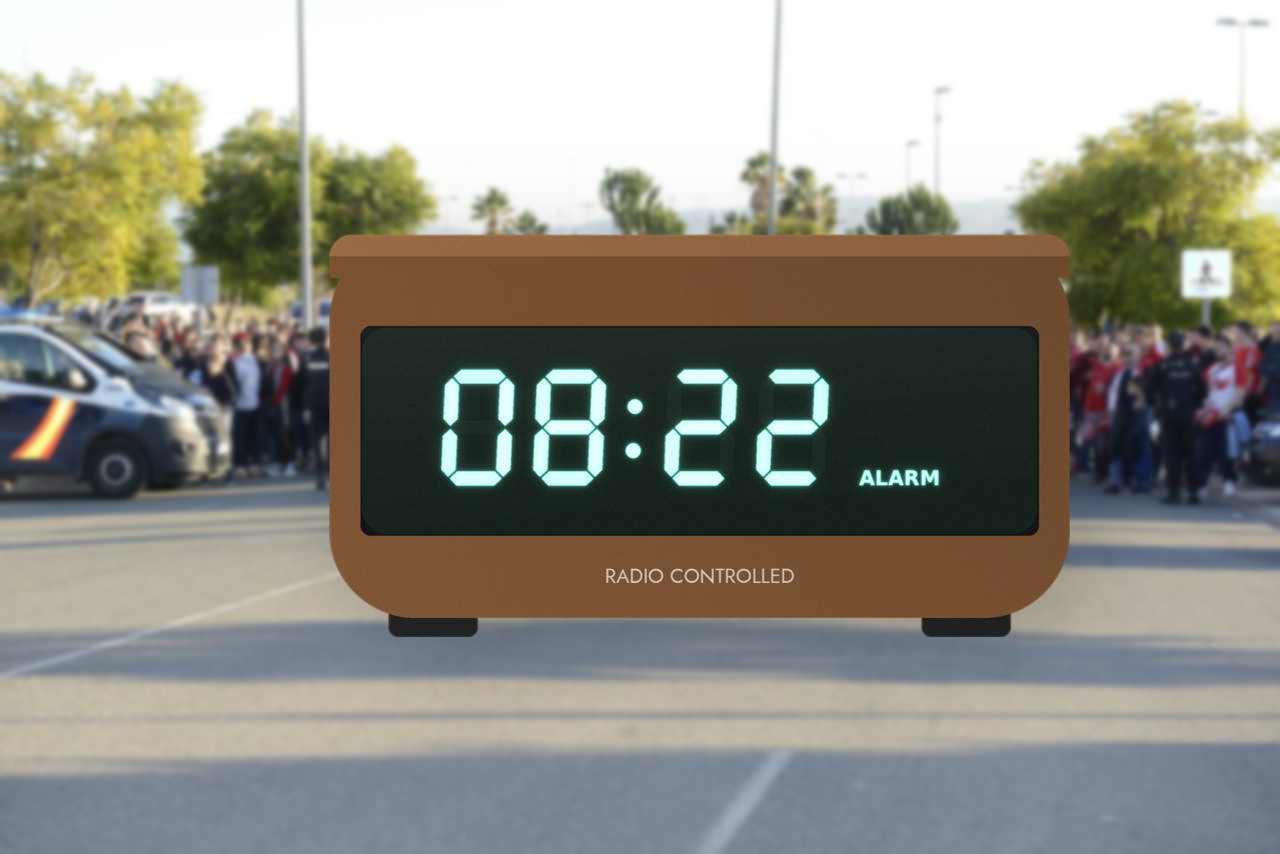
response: 8h22
